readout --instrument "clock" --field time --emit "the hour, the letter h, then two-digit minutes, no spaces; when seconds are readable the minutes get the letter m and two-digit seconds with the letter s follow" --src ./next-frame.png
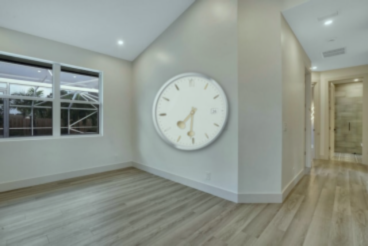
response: 7h31
